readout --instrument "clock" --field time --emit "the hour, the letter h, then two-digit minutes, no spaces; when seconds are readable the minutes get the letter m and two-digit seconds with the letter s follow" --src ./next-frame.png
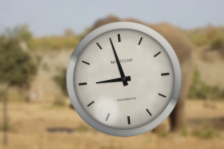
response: 8h58
